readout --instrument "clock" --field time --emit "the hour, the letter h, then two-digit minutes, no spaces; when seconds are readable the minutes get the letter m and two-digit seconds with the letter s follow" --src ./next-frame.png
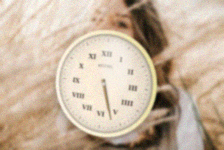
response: 5h27
